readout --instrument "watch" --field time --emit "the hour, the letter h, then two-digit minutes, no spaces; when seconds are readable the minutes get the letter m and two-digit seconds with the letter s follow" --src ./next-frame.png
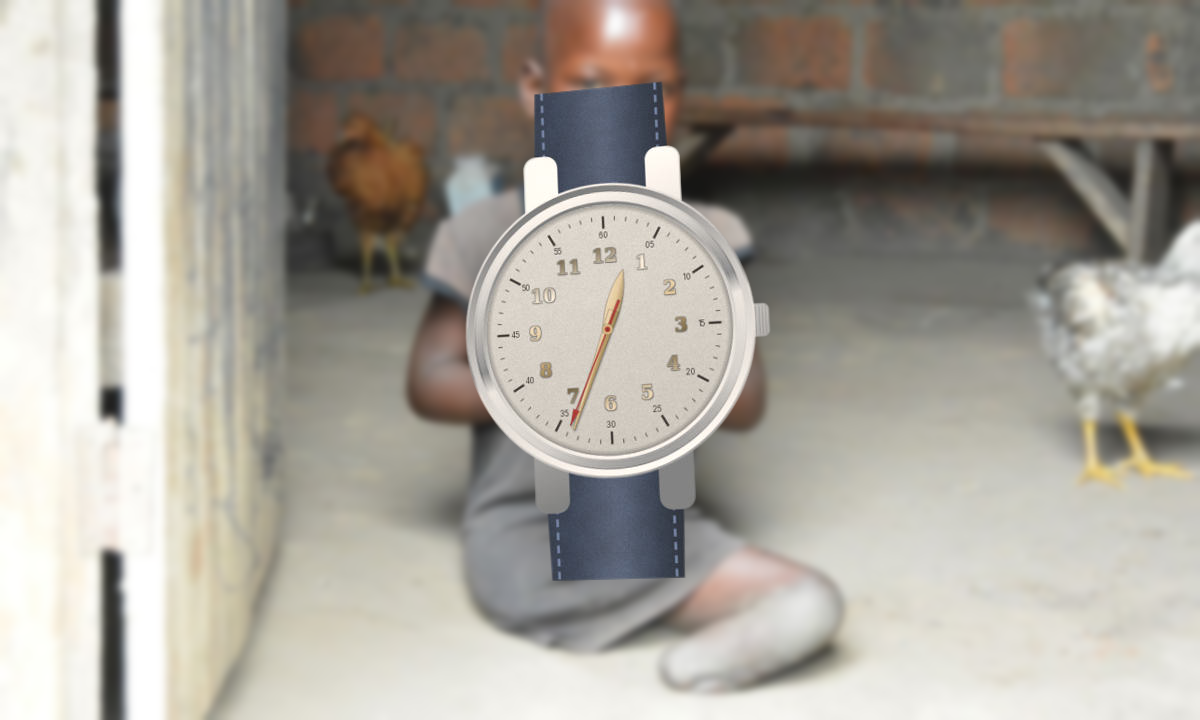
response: 12h33m34s
